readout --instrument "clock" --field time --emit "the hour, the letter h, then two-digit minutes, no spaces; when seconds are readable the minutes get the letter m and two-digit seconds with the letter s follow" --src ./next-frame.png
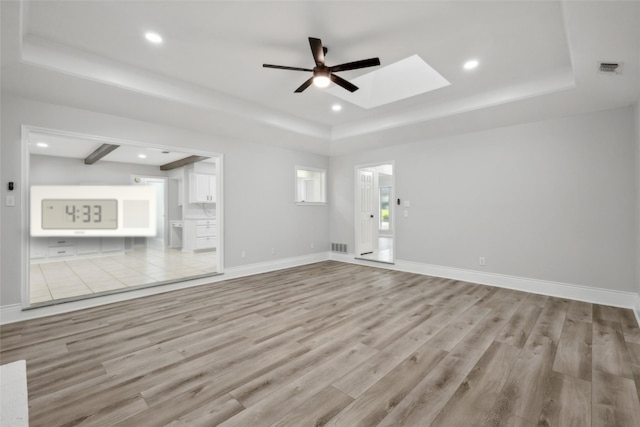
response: 4h33
